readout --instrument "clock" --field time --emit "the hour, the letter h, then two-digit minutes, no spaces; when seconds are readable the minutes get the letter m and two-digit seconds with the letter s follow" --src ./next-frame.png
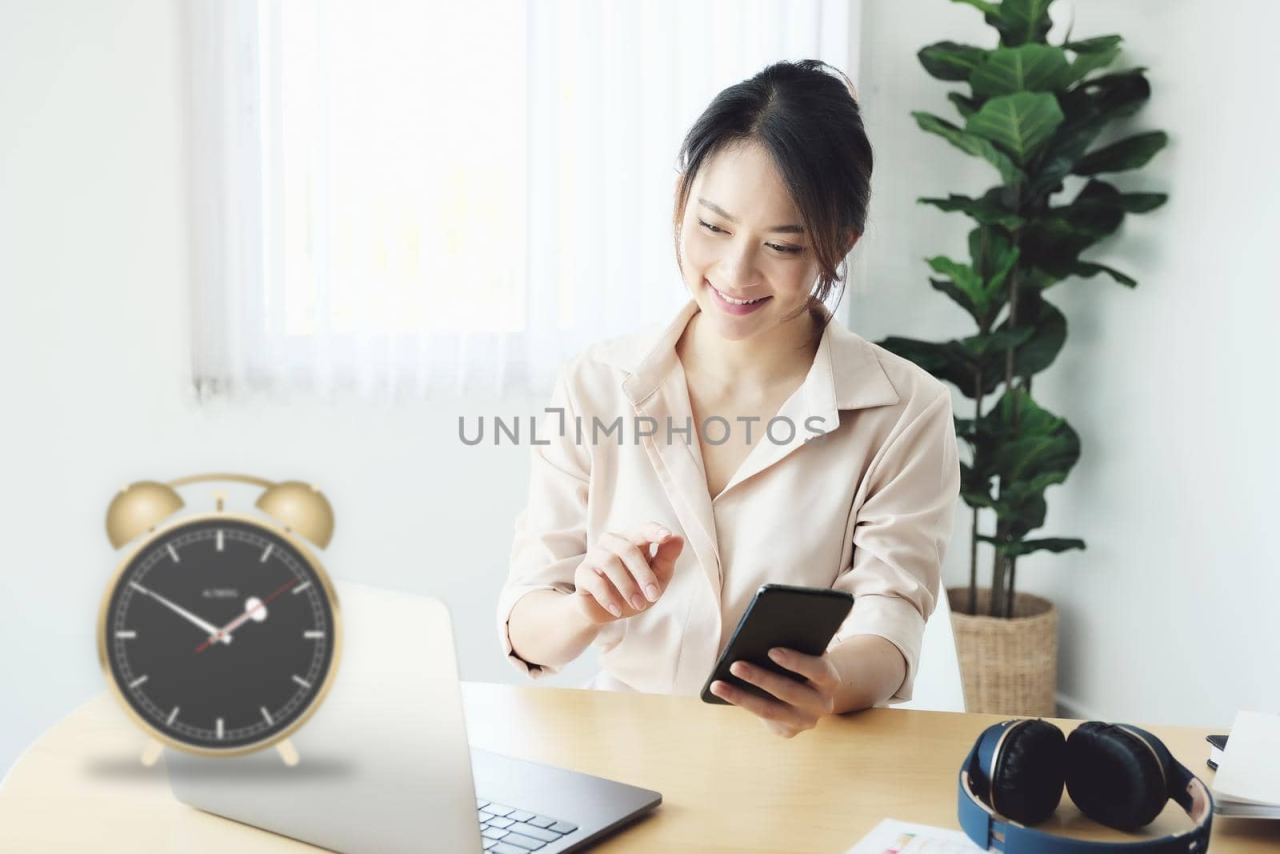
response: 1h50m09s
